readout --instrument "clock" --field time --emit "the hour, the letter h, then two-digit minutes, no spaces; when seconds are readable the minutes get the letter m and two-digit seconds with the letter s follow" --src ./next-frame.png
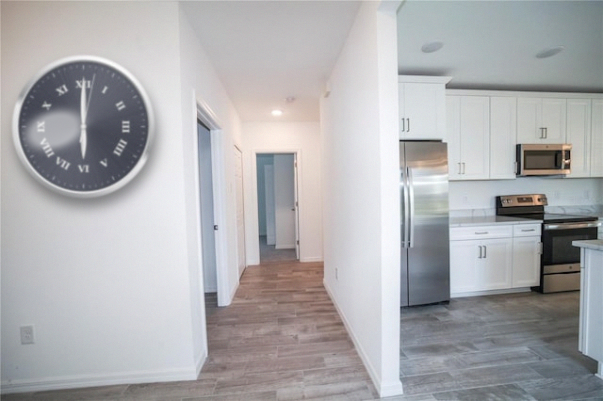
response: 6h00m02s
